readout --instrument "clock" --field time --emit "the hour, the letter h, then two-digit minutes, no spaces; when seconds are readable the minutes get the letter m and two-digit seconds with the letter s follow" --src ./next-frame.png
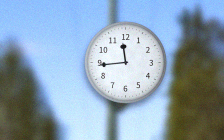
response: 11h44
